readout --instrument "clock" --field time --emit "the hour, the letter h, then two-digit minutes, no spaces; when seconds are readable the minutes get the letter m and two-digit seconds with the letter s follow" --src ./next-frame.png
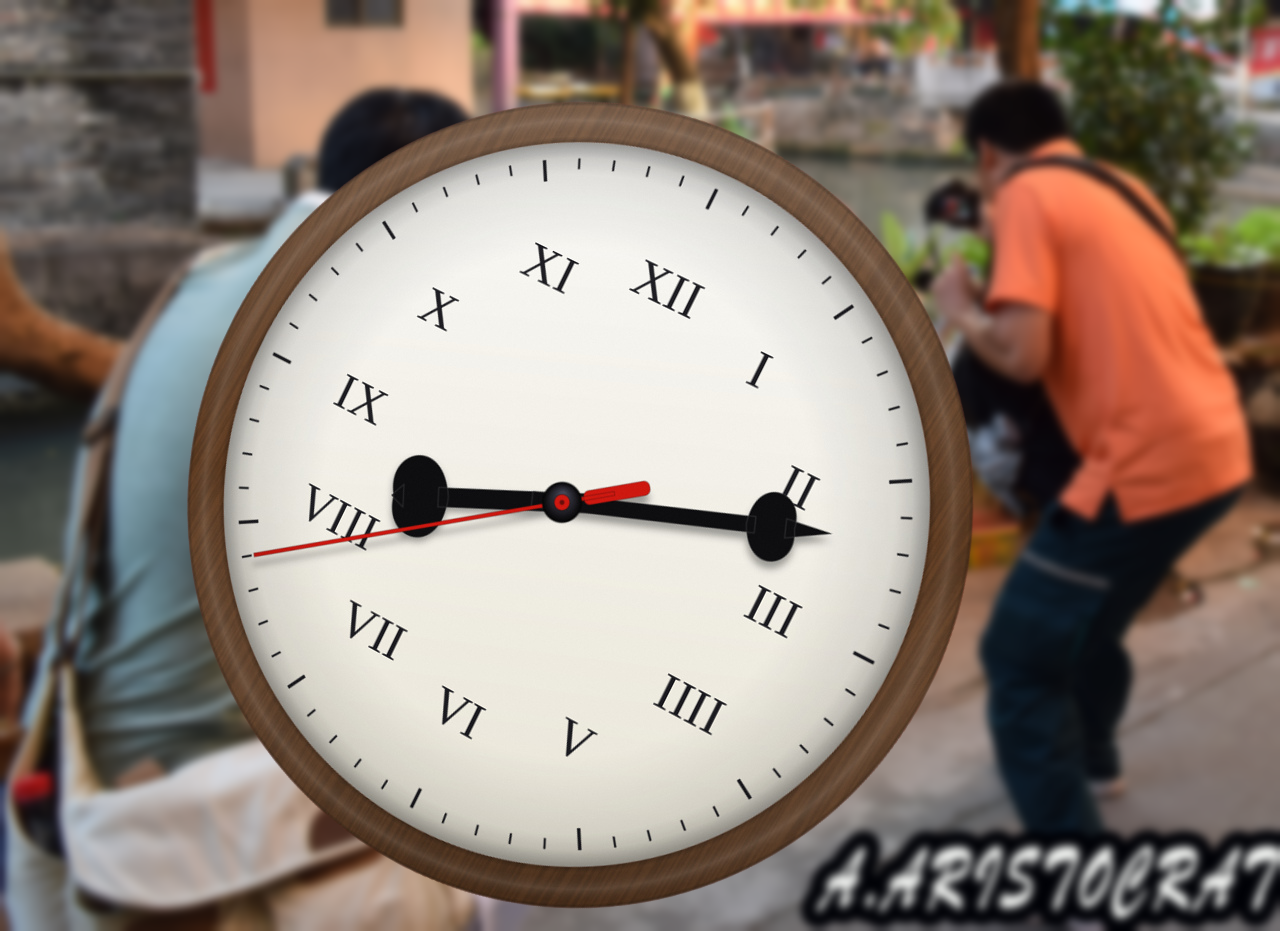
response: 8h11m39s
